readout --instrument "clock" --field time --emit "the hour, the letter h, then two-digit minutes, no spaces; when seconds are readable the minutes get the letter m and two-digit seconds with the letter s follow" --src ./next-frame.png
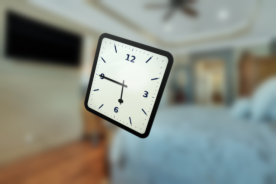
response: 5h45
